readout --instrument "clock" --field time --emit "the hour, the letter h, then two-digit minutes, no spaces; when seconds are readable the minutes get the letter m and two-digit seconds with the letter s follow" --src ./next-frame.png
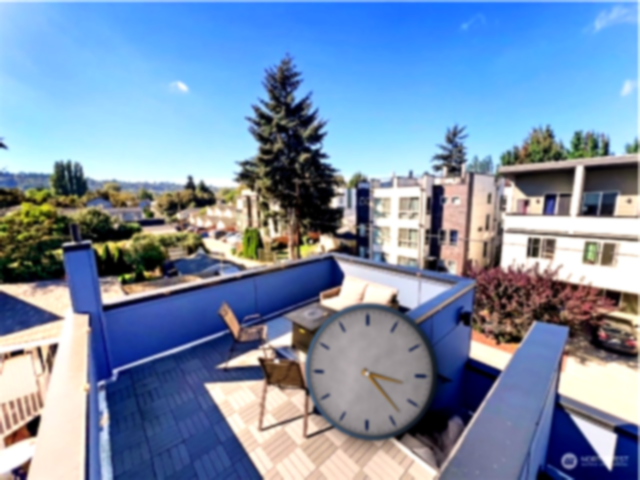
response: 3h23
